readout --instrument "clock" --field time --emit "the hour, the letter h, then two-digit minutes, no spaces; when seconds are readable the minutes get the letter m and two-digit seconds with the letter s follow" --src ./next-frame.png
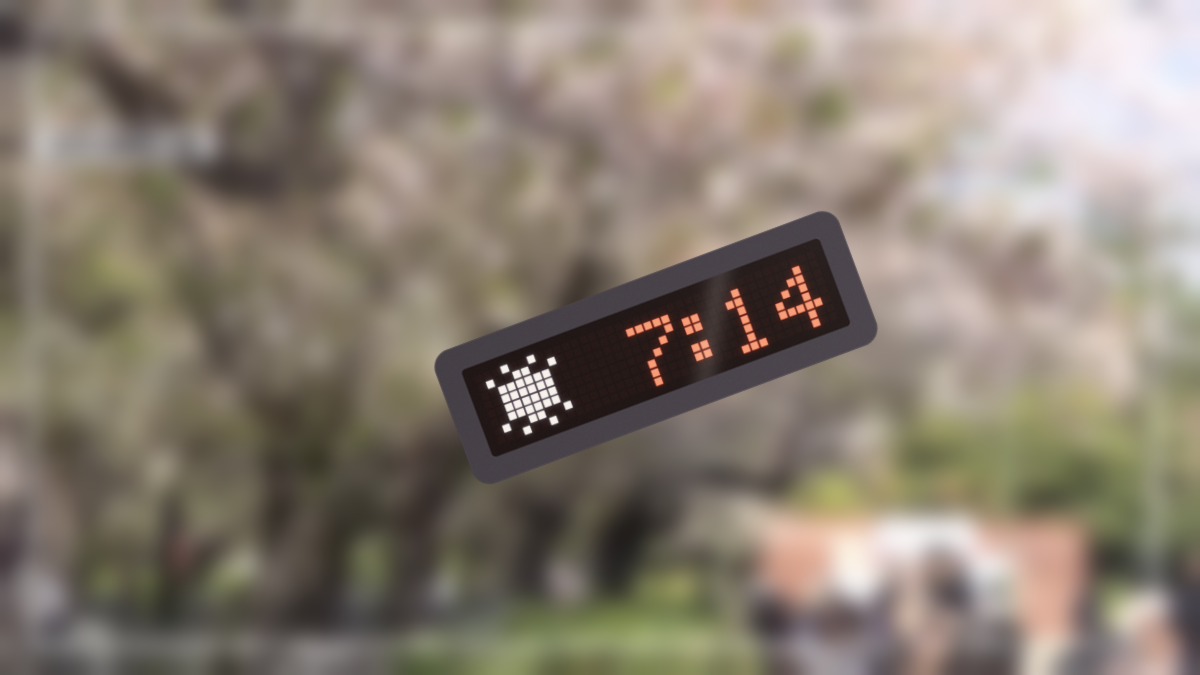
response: 7h14
